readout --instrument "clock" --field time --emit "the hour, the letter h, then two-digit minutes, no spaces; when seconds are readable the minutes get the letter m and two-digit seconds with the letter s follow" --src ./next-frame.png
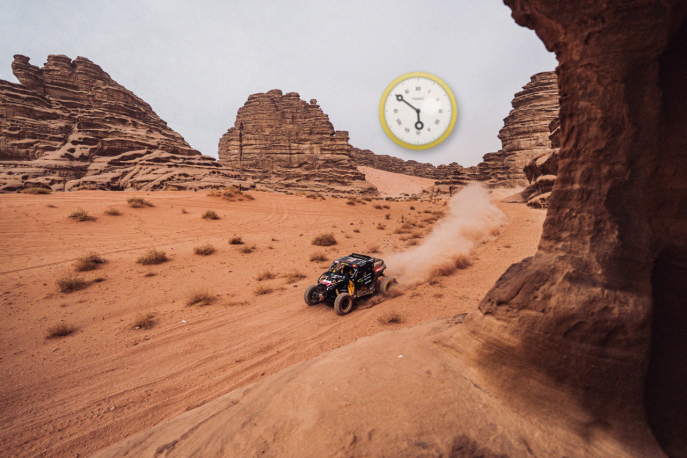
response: 5h51
